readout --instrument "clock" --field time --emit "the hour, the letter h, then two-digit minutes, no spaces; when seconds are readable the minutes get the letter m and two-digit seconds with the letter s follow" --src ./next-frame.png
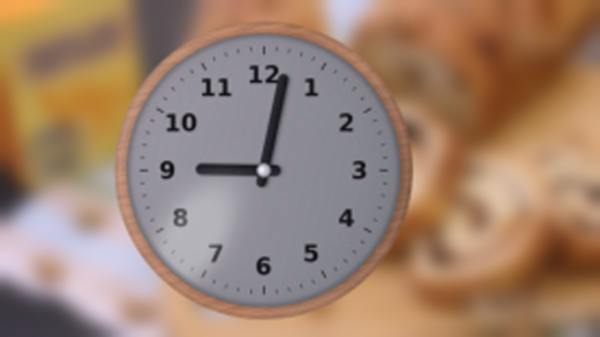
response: 9h02
